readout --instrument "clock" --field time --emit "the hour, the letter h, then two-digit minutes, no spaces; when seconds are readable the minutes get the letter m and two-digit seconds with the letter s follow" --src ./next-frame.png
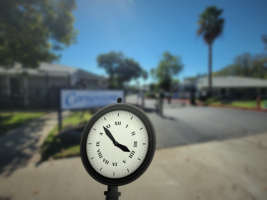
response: 3h53
